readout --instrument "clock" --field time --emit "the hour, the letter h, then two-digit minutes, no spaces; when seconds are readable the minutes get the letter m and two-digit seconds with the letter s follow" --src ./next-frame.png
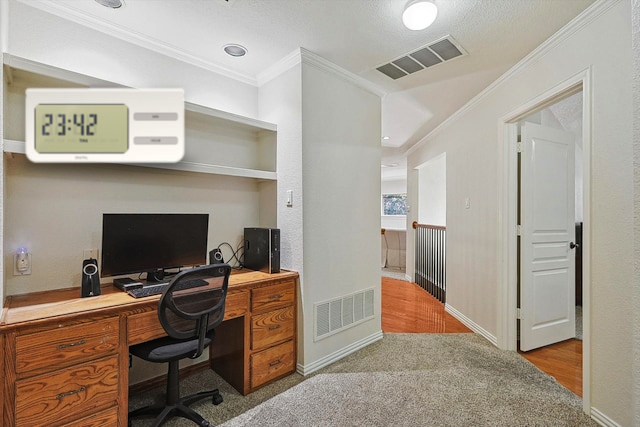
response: 23h42
